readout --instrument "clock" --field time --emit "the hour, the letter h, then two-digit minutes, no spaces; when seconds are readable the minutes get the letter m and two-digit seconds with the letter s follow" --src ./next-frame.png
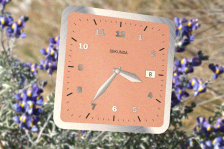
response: 3h36
